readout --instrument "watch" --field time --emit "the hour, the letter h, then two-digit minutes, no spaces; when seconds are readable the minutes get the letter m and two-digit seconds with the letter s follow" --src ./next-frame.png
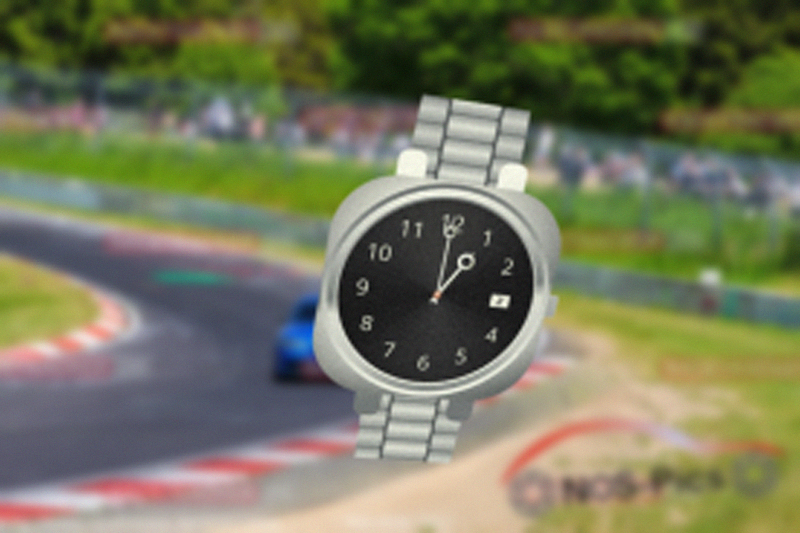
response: 1h00
